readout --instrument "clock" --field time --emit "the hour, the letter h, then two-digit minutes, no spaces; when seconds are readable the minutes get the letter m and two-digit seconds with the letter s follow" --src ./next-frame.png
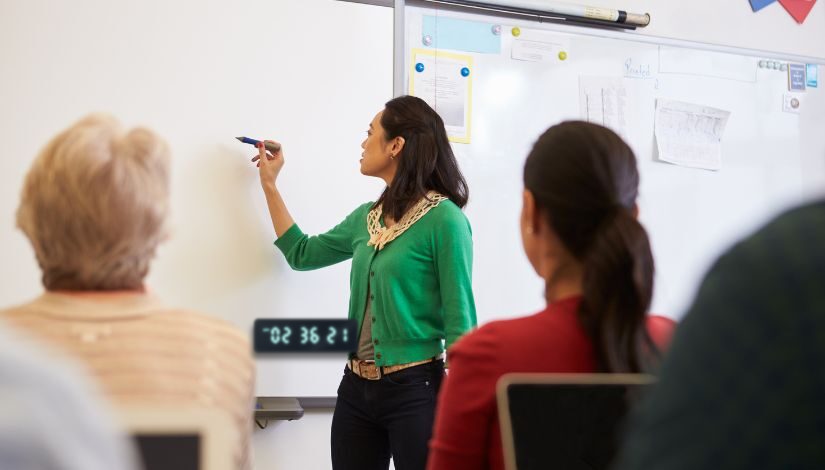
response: 2h36m21s
